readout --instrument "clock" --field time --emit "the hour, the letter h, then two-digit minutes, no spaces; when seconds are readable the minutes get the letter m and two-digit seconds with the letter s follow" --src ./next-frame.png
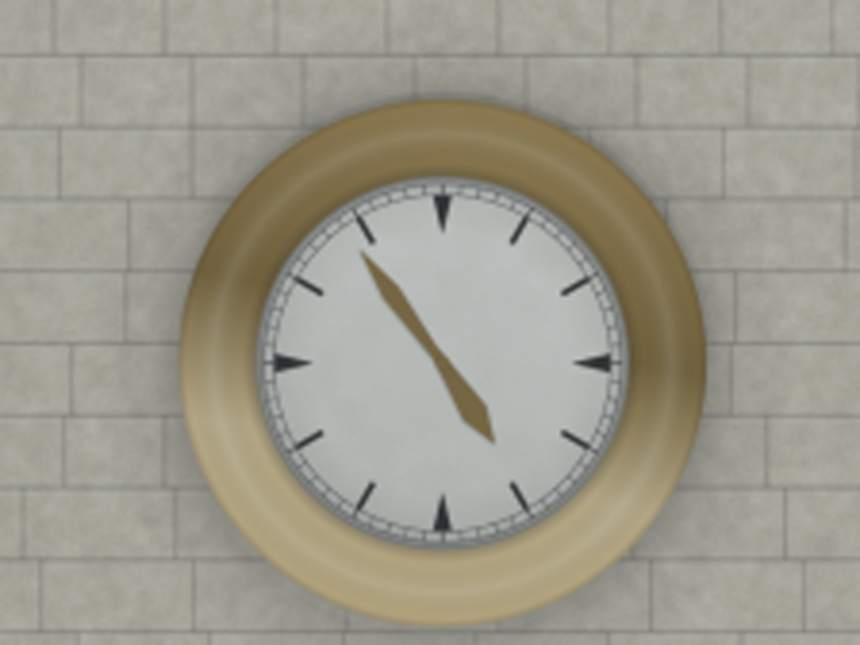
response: 4h54
